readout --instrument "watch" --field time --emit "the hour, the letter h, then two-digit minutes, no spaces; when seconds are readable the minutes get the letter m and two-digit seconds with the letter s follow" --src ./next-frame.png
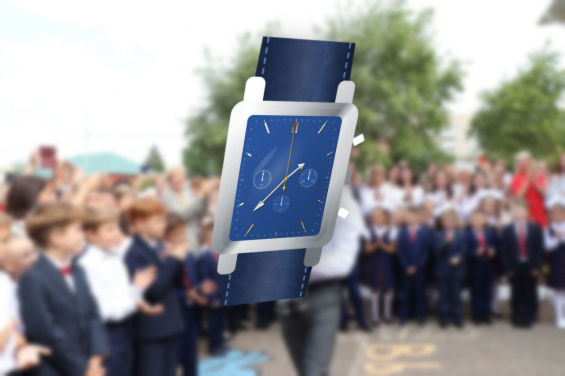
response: 1h37
